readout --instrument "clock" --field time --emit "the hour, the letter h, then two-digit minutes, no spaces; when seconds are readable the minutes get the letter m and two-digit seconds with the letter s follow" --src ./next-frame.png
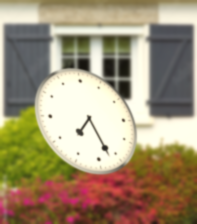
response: 7h27
